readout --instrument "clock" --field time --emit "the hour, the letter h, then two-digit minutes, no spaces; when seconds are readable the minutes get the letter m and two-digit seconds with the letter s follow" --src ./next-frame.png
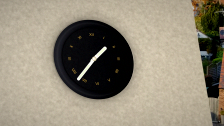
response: 1h37
